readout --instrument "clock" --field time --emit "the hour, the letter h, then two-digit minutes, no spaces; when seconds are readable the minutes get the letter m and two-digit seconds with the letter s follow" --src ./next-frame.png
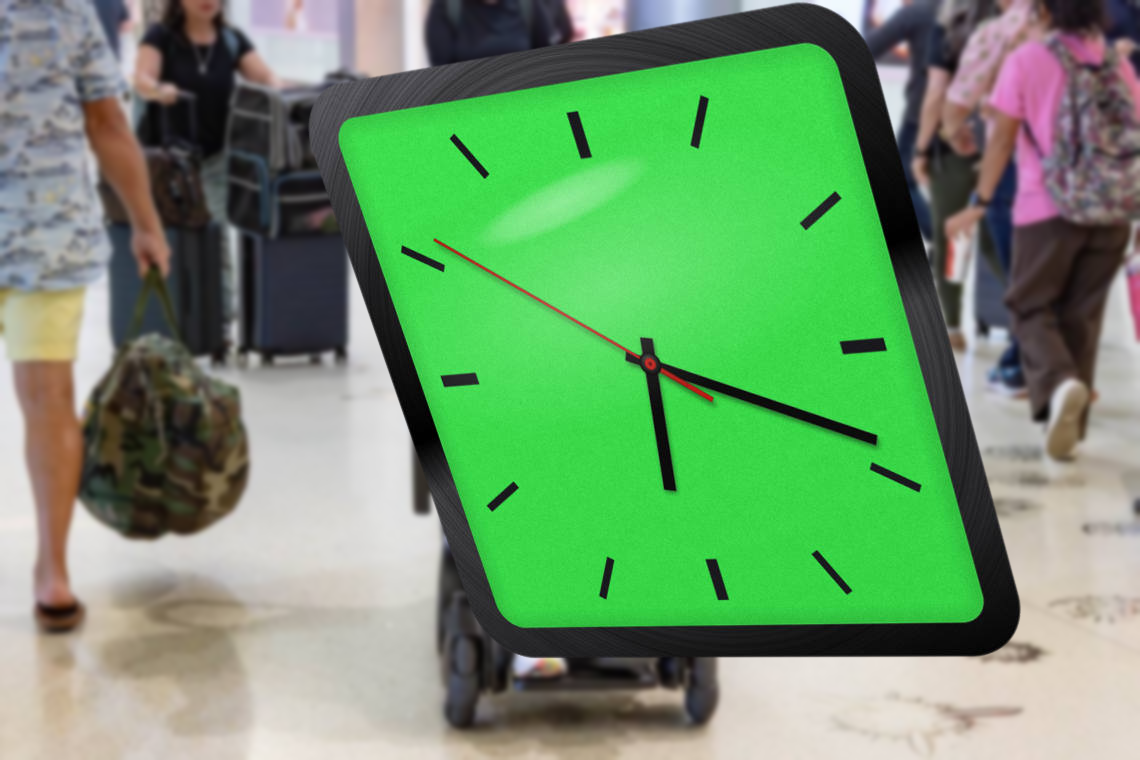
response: 6h18m51s
